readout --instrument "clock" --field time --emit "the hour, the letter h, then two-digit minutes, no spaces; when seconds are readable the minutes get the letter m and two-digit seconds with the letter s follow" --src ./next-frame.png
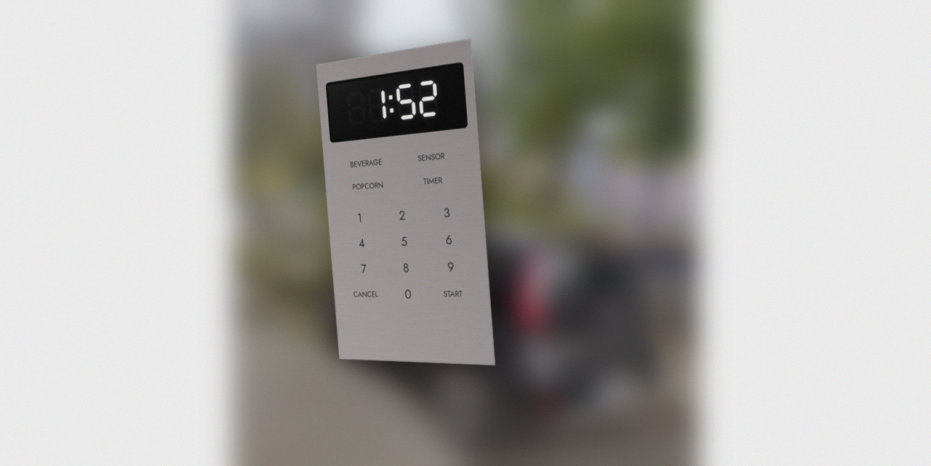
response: 1h52
